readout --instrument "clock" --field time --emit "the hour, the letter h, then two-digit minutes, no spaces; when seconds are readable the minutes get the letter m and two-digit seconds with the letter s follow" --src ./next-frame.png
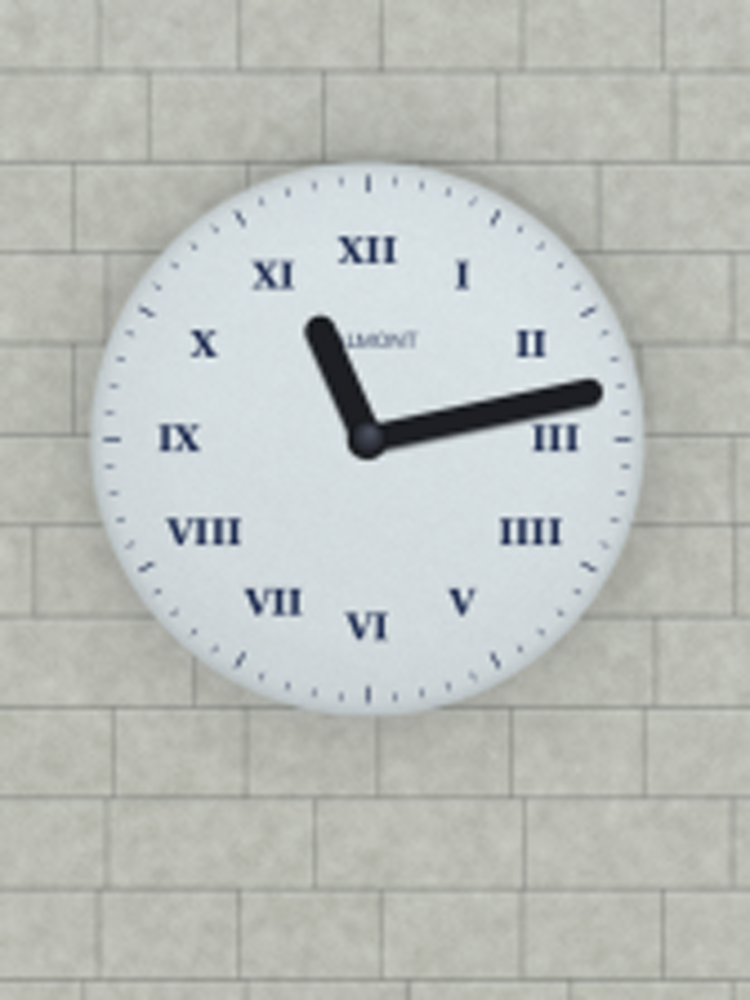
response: 11h13
